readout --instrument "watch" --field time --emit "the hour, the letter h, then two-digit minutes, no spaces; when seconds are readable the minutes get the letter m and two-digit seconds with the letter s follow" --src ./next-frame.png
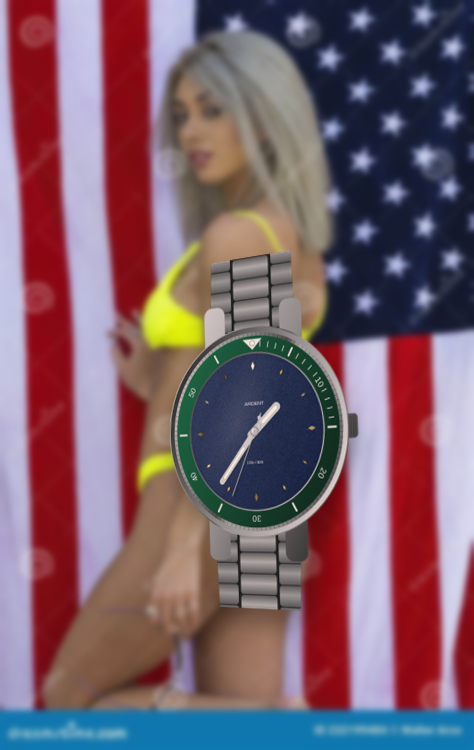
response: 1h36m34s
